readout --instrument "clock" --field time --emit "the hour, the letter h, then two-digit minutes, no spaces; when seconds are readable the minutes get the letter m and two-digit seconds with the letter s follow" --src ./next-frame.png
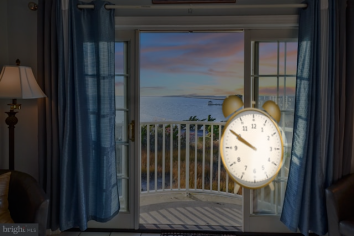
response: 9h50
